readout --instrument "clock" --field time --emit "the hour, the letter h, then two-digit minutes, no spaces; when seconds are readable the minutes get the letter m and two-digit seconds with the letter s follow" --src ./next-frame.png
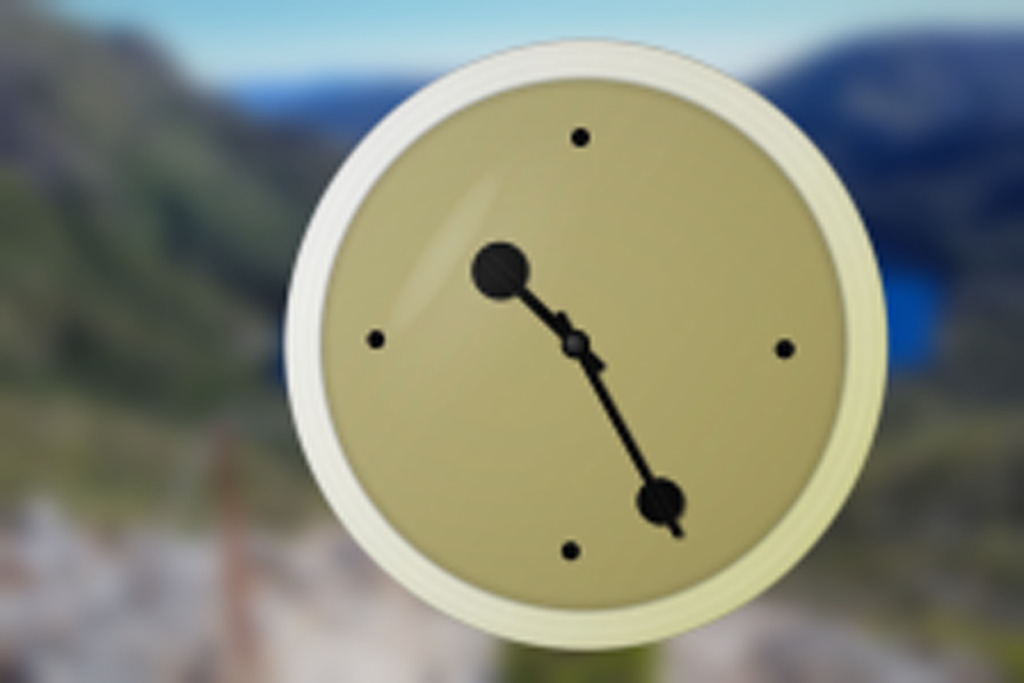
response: 10h25
